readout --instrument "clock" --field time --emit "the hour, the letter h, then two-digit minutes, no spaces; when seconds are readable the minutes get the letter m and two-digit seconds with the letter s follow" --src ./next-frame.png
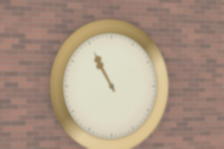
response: 10h55
